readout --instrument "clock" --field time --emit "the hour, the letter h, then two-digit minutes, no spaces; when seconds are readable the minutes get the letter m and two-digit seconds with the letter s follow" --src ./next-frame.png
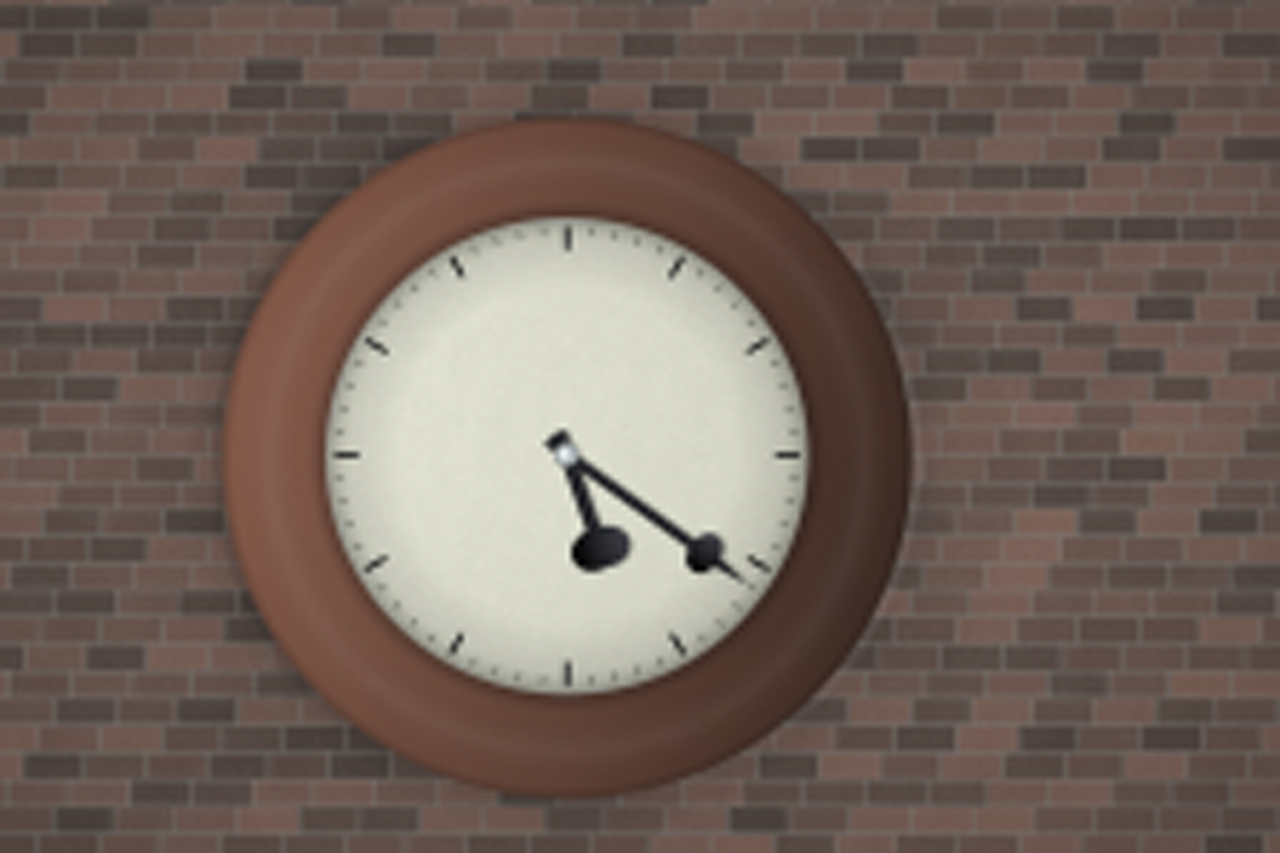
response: 5h21
